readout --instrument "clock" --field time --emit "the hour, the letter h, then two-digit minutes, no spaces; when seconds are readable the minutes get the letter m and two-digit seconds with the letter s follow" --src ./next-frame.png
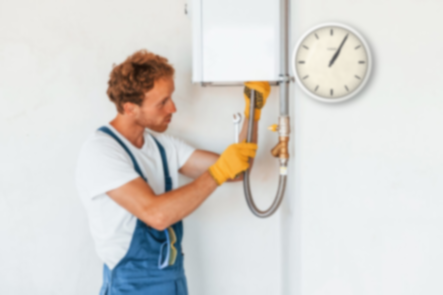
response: 1h05
